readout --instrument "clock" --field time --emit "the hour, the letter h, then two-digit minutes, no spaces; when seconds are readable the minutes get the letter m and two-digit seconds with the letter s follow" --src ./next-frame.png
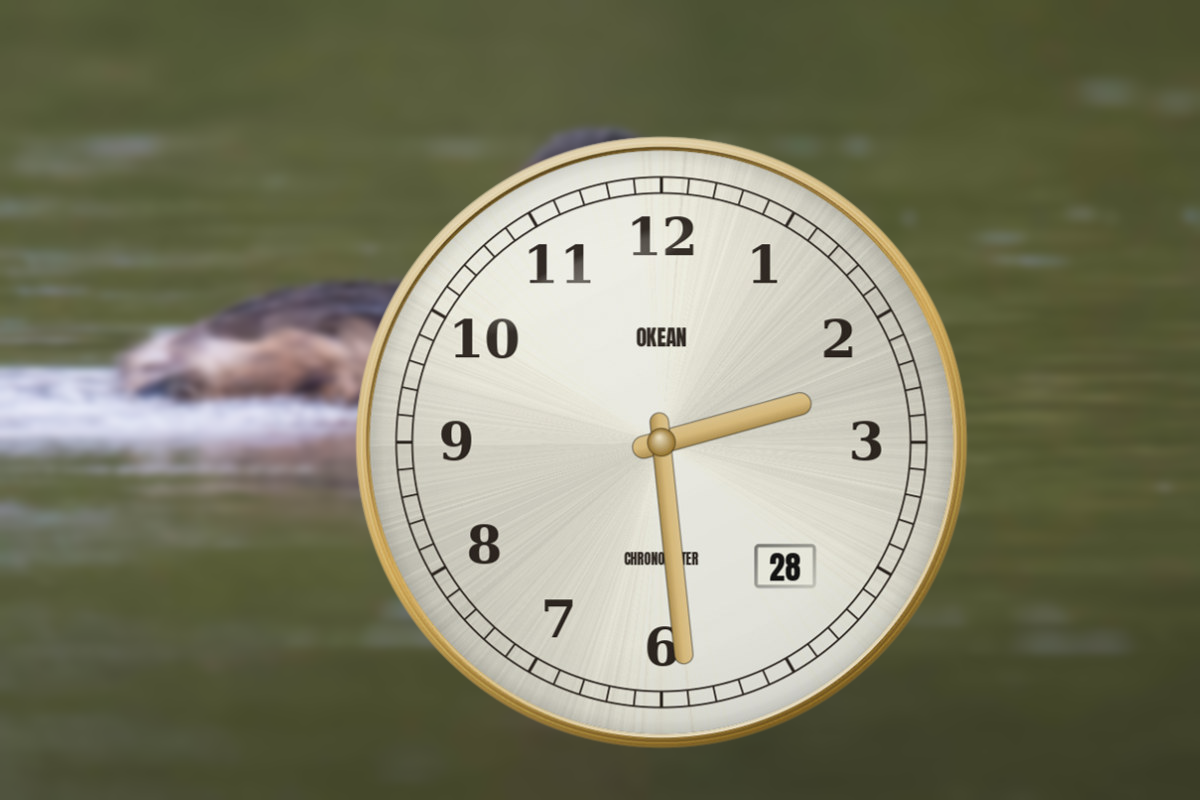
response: 2h29
